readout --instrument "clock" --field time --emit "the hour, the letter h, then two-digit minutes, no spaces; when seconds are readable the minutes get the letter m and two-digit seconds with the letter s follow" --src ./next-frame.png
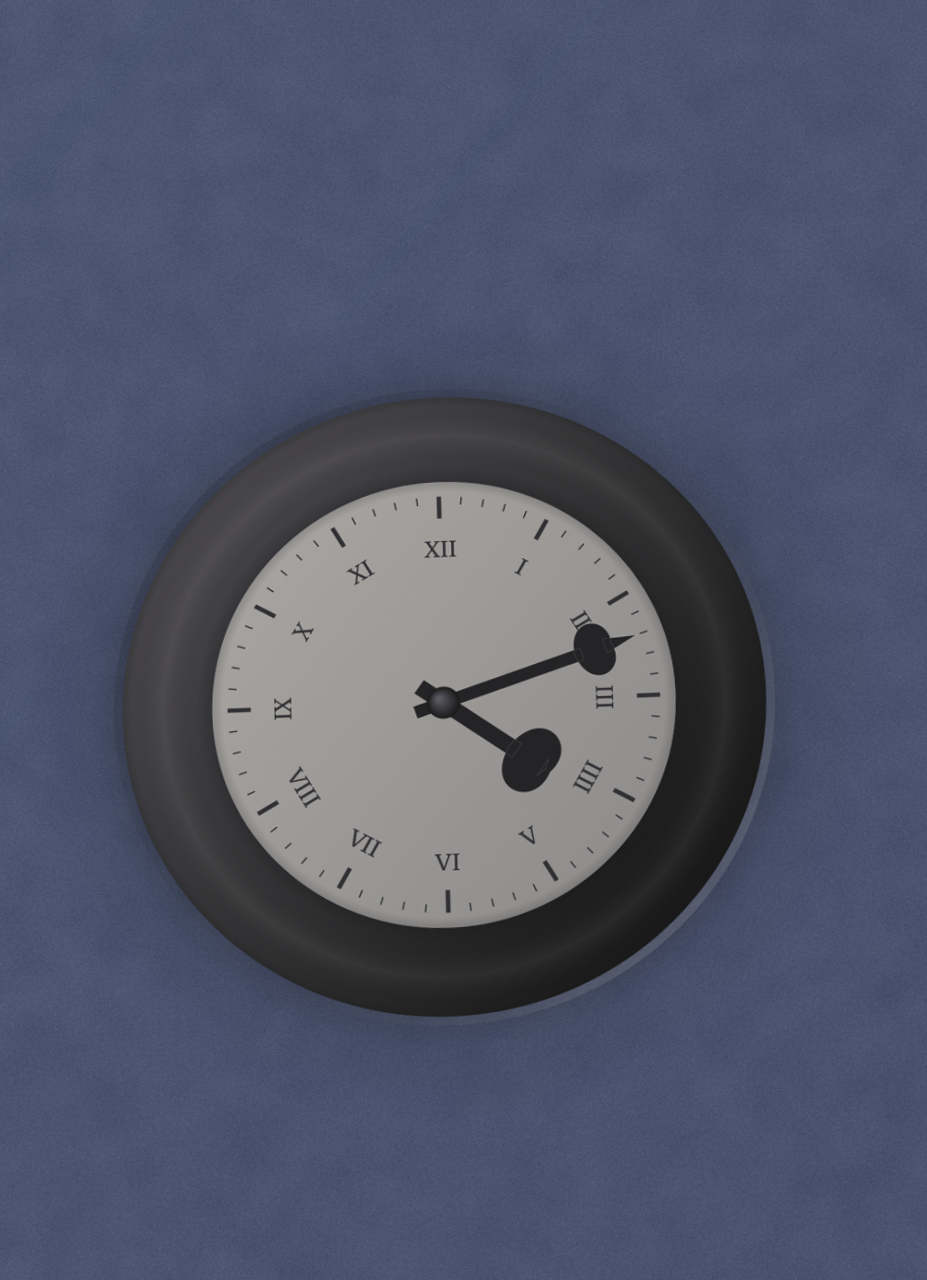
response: 4h12
